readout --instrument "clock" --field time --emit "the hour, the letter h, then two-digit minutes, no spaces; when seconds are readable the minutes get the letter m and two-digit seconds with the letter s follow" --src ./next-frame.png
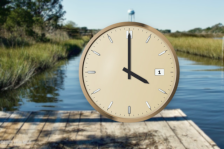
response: 4h00
